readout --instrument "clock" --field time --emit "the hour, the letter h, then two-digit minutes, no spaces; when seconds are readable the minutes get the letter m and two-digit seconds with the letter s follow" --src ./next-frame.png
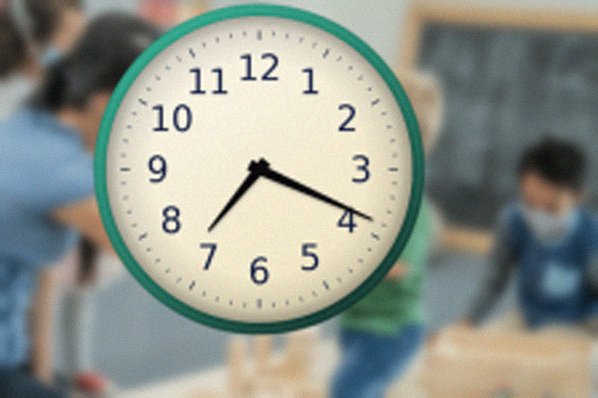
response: 7h19
